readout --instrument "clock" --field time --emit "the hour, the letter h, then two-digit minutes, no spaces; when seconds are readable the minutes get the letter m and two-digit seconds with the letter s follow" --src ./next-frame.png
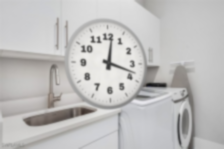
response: 12h18
